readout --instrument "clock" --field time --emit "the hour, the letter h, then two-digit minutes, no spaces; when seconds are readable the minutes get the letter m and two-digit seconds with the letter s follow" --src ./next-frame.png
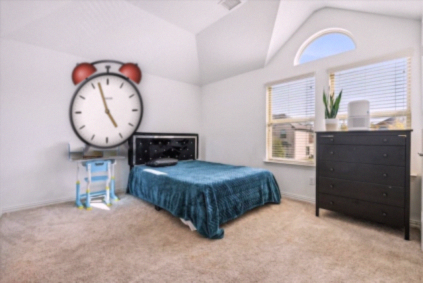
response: 4h57
